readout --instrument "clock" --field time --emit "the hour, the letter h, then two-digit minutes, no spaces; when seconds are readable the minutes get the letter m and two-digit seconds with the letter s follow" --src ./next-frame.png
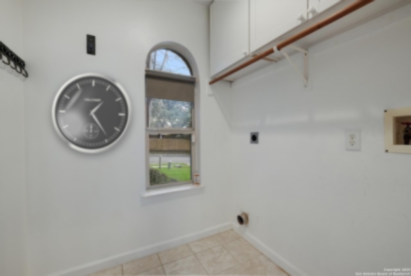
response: 1h24
